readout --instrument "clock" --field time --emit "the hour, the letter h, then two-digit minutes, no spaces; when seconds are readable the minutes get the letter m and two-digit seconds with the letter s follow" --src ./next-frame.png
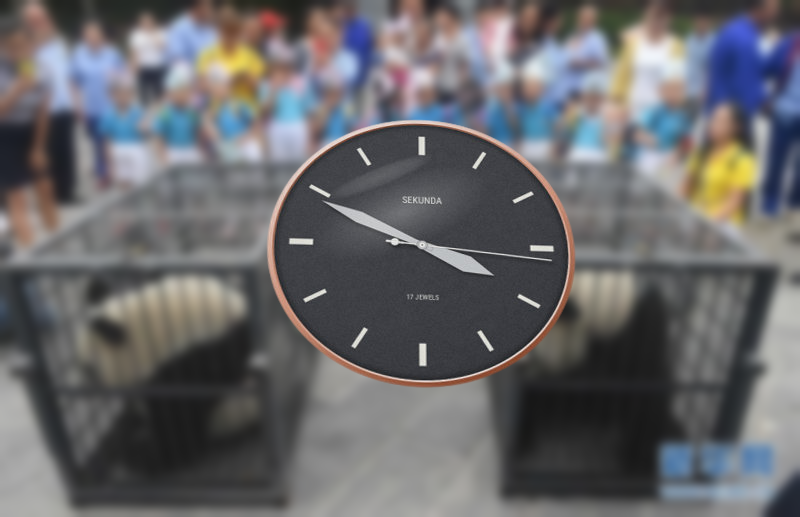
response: 3h49m16s
